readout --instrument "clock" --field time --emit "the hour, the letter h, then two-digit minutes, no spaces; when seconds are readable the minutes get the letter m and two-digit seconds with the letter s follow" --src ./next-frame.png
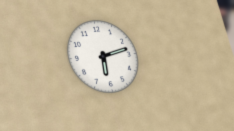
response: 6h13
